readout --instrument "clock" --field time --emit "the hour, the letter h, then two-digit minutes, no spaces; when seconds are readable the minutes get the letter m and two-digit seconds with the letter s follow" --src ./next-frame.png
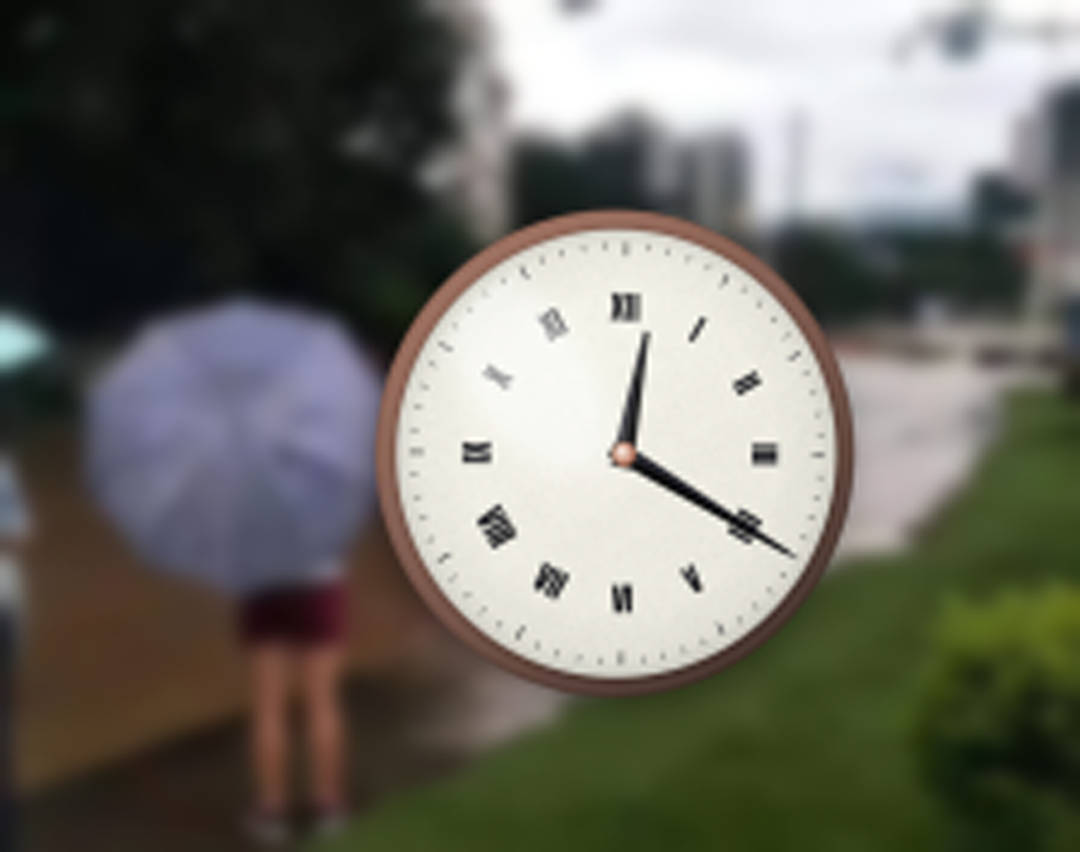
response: 12h20
